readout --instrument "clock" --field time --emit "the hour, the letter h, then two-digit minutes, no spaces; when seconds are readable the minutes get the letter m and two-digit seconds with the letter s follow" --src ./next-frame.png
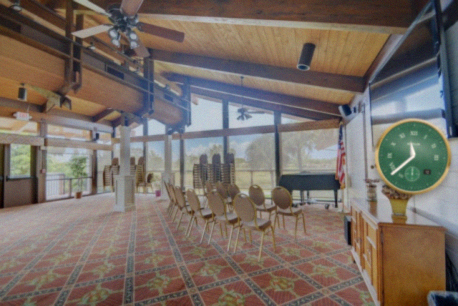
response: 11h38
